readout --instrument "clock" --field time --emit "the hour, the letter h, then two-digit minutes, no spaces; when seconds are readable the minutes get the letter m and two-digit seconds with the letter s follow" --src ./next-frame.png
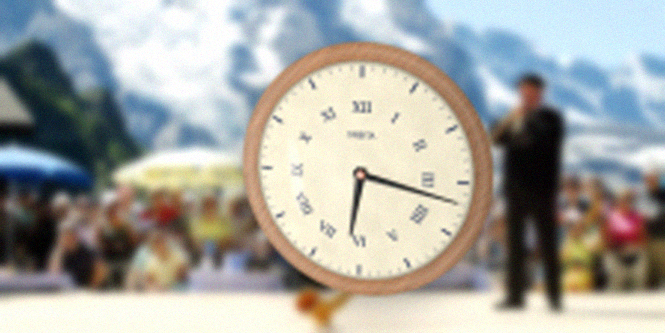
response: 6h17
